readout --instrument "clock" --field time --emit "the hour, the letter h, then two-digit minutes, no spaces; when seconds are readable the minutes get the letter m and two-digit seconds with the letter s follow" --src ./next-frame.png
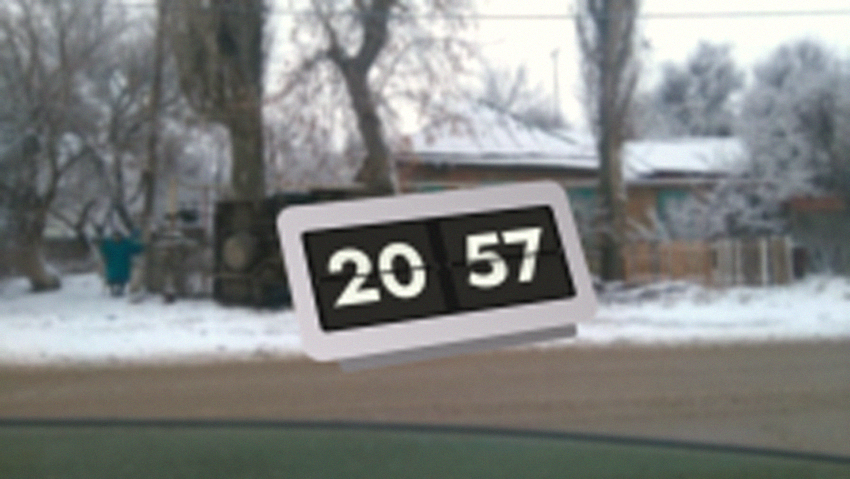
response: 20h57
